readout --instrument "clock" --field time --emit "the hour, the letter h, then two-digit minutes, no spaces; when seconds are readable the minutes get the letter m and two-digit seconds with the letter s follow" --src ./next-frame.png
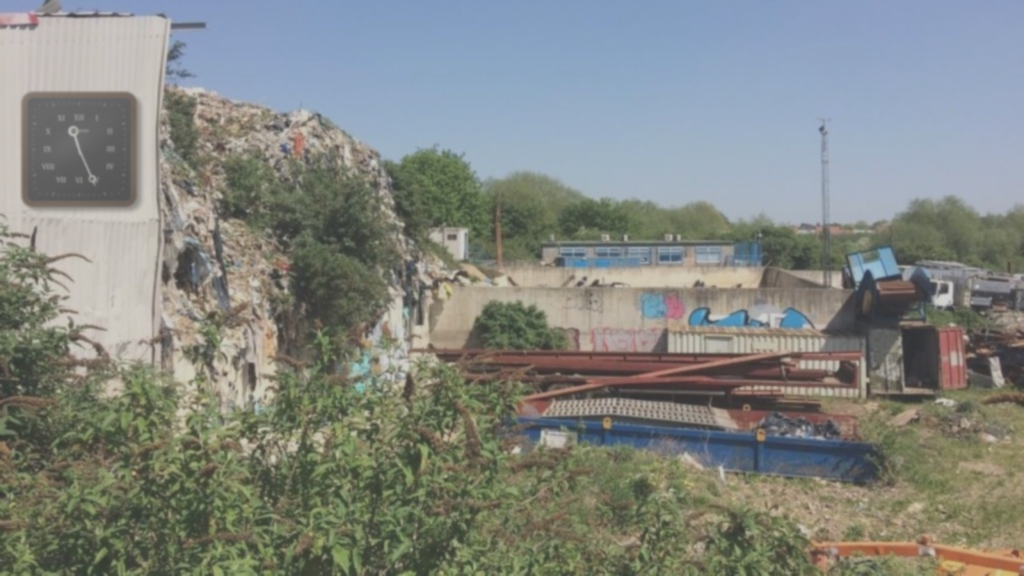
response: 11h26
